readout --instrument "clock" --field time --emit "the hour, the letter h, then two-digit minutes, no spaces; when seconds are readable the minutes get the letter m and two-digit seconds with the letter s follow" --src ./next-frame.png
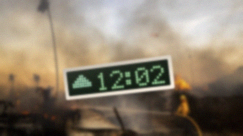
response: 12h02
